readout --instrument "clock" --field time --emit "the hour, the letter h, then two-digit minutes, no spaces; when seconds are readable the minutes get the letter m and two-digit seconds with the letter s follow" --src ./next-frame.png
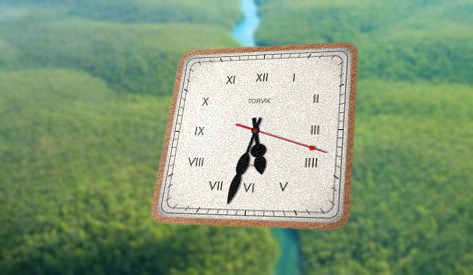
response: 5h32m18s
